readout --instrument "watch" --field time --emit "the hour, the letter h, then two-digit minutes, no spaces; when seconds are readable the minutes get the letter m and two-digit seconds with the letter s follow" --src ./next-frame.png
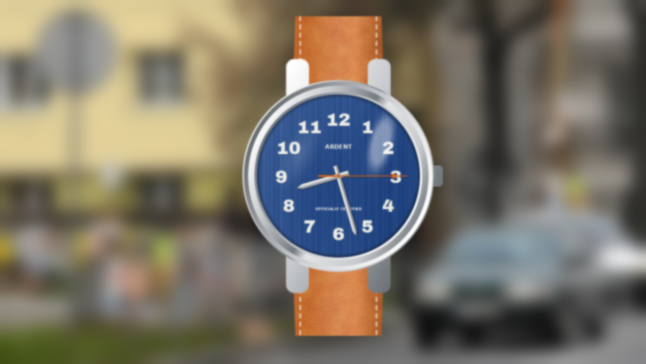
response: 8h27m15s
